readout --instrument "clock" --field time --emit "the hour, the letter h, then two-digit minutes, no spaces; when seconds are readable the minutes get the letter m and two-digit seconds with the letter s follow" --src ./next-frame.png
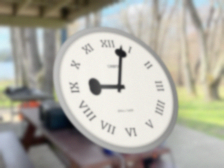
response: 9h03
